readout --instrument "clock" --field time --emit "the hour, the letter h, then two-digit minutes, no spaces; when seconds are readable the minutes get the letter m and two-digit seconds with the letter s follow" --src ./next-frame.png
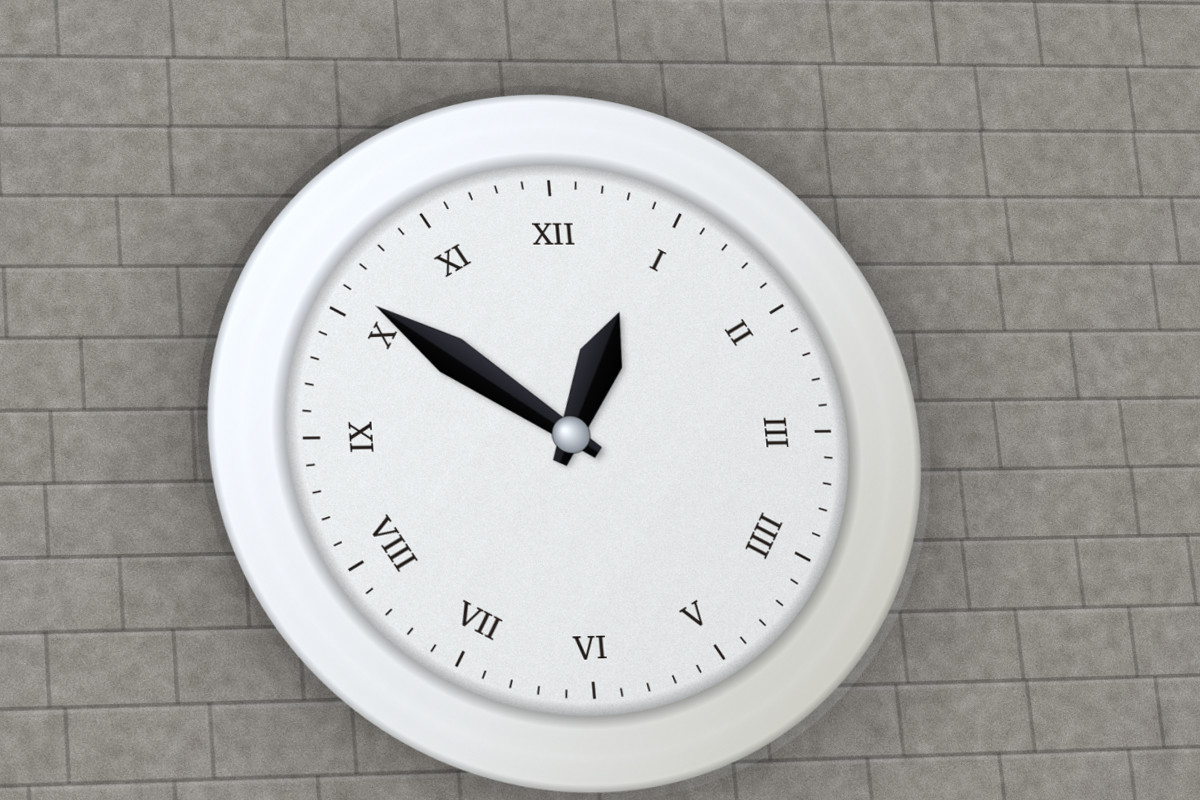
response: 12h51
